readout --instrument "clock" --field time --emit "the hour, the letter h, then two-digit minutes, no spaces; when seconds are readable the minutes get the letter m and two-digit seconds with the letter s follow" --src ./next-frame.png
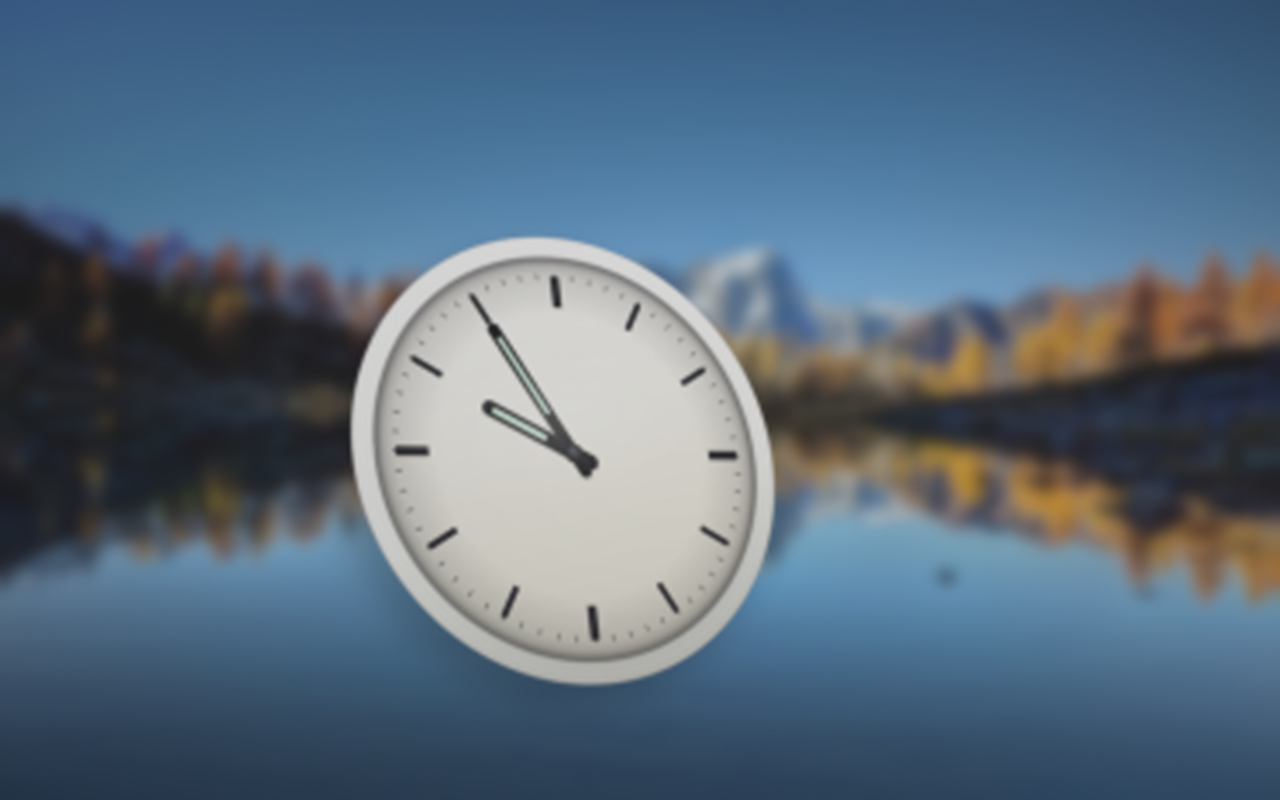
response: 9h55
